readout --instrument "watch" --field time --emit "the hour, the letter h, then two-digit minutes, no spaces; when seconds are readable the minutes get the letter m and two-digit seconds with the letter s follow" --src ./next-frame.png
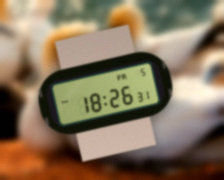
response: 18h26
